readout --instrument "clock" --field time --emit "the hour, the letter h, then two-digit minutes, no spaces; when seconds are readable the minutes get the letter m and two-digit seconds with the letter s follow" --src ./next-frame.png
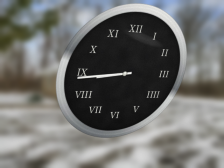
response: 8h44
